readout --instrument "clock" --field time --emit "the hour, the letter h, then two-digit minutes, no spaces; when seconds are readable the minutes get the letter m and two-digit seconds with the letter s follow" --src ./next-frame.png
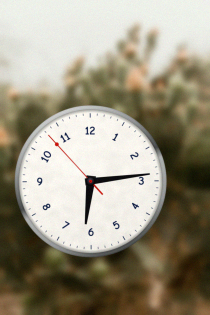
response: 6h13m53s
